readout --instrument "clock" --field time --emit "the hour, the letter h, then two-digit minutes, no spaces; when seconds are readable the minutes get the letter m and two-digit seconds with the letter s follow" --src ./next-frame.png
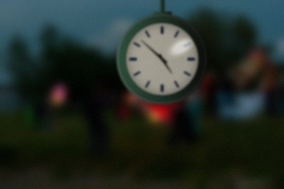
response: 4h52
